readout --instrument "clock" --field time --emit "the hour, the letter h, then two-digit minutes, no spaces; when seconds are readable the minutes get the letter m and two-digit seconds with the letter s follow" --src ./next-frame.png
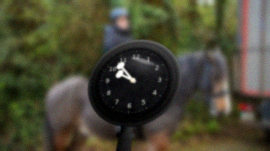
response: 9h53
